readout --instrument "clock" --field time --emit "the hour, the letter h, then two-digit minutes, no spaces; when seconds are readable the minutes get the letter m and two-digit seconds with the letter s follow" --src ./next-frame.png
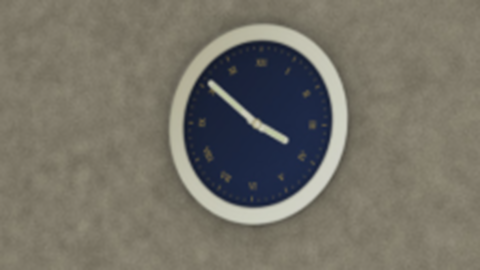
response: 3h51
